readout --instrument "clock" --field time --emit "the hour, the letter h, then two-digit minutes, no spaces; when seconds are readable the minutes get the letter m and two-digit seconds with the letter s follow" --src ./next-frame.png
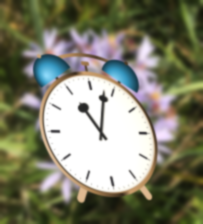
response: 11h03
